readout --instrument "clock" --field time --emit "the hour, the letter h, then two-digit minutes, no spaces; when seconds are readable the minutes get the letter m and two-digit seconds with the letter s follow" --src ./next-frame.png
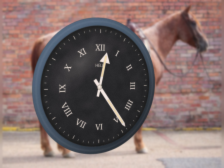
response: 12h24
